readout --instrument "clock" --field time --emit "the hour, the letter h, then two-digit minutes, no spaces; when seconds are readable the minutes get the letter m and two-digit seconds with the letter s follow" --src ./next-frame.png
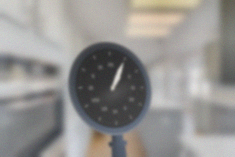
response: 1h05
